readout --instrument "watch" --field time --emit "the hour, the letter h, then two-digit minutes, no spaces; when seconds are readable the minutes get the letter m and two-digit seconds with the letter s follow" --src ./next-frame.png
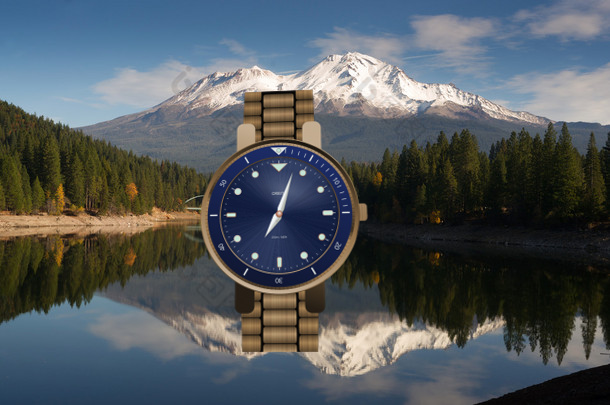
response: 7h03
